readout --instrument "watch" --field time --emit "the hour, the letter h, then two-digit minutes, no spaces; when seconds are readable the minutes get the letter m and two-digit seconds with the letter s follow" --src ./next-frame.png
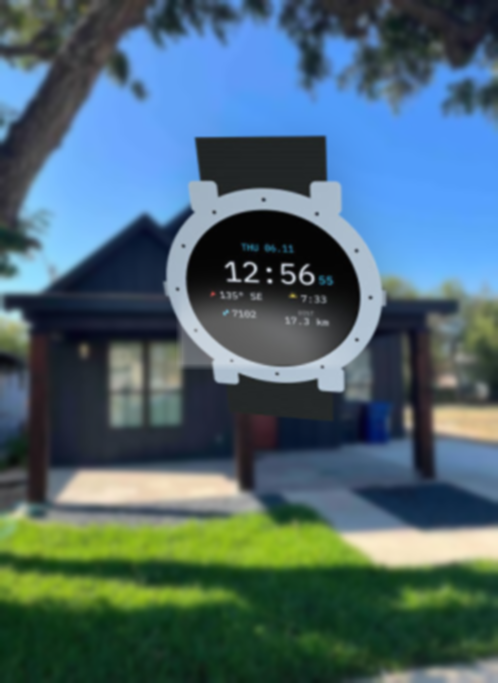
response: 12h56
